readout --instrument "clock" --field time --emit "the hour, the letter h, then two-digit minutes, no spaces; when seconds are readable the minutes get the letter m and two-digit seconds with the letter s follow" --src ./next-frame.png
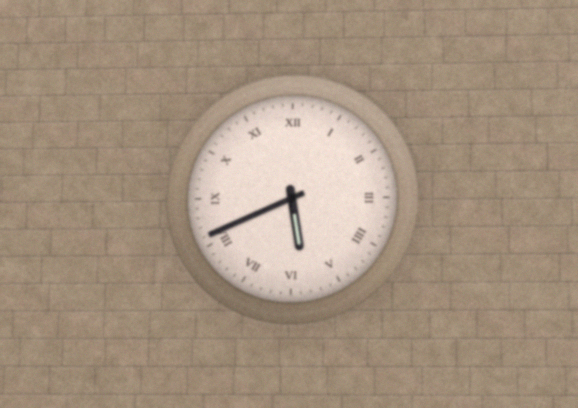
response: 5h41
